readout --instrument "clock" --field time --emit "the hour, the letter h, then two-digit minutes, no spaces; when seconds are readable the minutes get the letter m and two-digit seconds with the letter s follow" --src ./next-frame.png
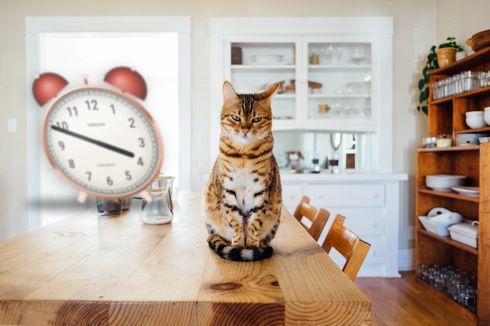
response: 3h49
